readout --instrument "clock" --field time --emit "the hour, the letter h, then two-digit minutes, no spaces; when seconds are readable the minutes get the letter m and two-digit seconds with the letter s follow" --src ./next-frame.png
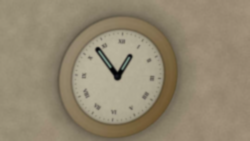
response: 12h53
